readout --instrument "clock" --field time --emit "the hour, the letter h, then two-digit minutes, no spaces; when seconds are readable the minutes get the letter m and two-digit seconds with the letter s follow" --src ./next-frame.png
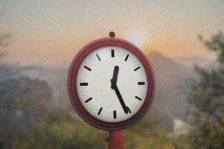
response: 12h26
